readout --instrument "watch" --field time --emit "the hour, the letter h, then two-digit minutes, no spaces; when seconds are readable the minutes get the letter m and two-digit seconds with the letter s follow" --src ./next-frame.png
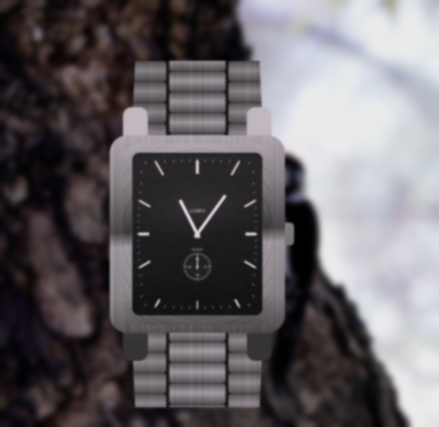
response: 11h06
